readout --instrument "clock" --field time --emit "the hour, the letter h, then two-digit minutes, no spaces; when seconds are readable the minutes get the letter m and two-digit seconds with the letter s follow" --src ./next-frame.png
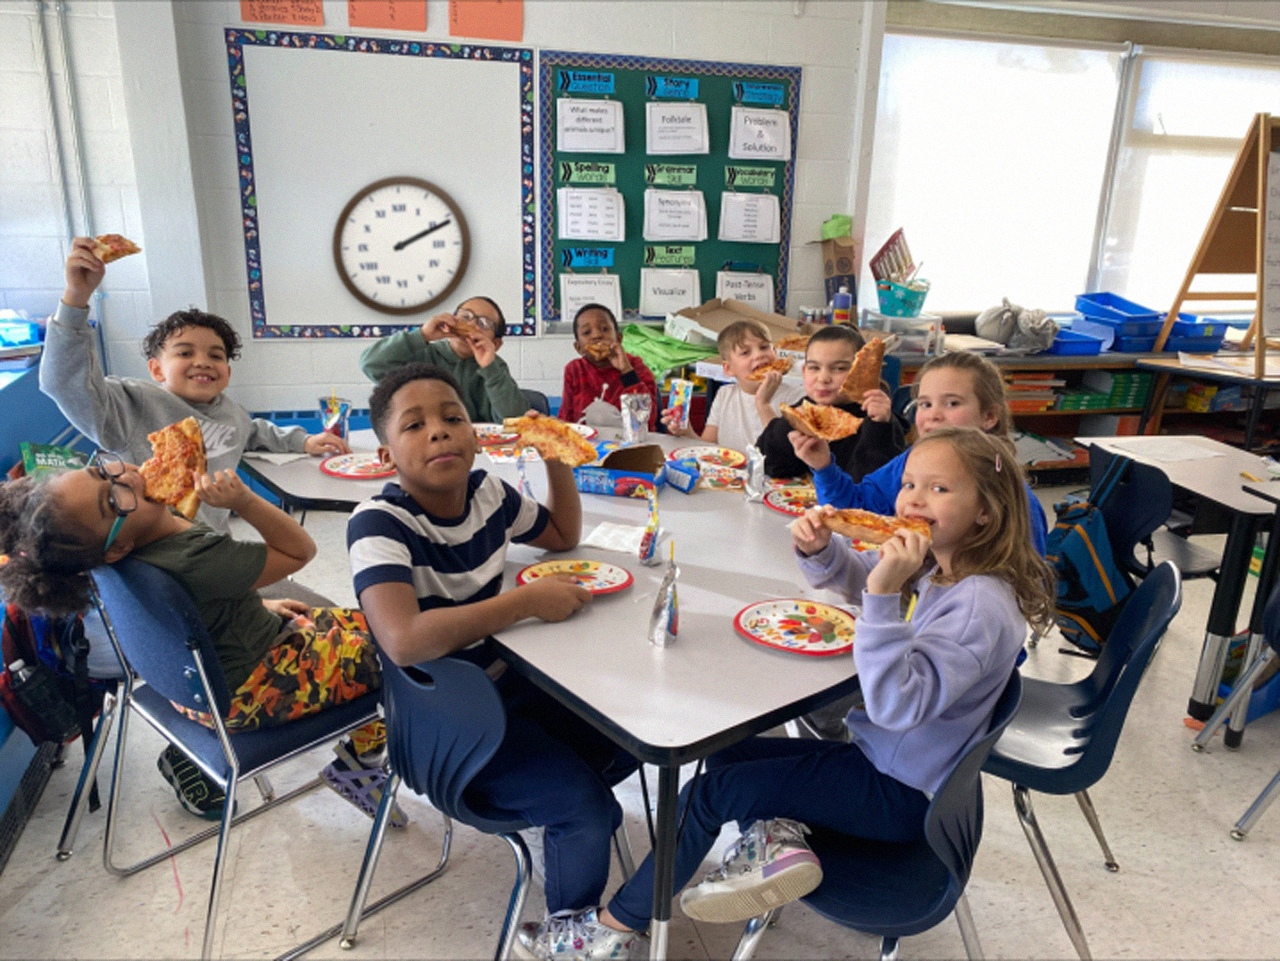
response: 2h11
